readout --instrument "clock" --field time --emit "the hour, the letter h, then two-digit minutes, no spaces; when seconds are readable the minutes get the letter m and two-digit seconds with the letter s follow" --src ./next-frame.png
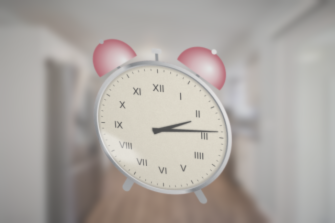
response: 2h14
